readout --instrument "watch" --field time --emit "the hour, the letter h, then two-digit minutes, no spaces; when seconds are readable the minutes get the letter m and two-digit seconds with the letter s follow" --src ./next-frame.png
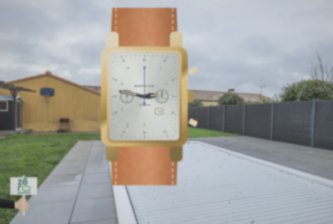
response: 2h47
